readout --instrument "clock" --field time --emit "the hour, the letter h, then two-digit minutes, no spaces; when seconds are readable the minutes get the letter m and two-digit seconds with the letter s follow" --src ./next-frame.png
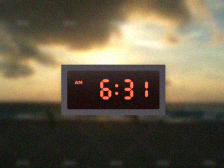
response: 6h31
